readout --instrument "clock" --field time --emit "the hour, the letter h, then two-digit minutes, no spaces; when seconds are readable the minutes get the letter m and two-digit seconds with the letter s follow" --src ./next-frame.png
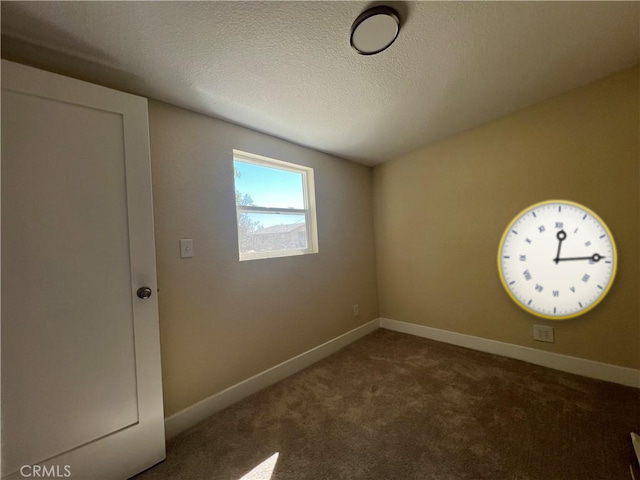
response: 12h14
